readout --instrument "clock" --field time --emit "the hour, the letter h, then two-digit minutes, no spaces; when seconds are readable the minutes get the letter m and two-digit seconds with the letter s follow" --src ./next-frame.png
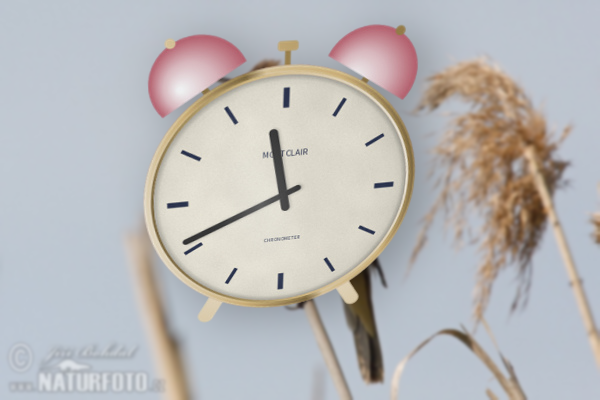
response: 11h41
